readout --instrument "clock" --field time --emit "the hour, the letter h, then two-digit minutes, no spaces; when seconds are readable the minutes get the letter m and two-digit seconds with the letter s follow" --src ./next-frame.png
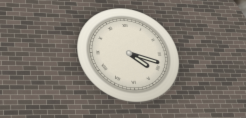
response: 4h18
